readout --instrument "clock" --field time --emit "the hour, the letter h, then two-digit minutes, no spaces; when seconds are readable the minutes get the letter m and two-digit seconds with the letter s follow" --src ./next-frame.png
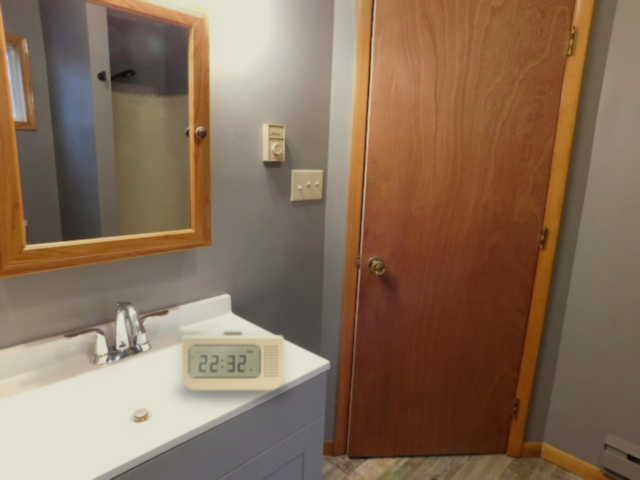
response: 22h32
